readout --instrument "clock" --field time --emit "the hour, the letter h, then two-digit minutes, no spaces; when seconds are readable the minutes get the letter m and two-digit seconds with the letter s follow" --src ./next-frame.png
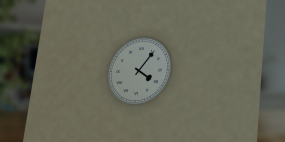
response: 4h06
